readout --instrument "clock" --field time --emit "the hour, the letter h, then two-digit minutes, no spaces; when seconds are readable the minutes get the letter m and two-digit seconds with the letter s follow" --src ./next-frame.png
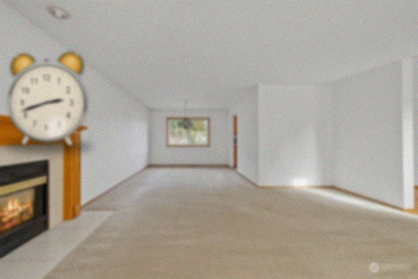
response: 2h42
